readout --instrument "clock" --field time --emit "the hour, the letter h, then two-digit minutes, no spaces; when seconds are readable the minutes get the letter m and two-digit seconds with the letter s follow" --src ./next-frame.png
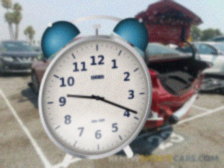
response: 9h19
